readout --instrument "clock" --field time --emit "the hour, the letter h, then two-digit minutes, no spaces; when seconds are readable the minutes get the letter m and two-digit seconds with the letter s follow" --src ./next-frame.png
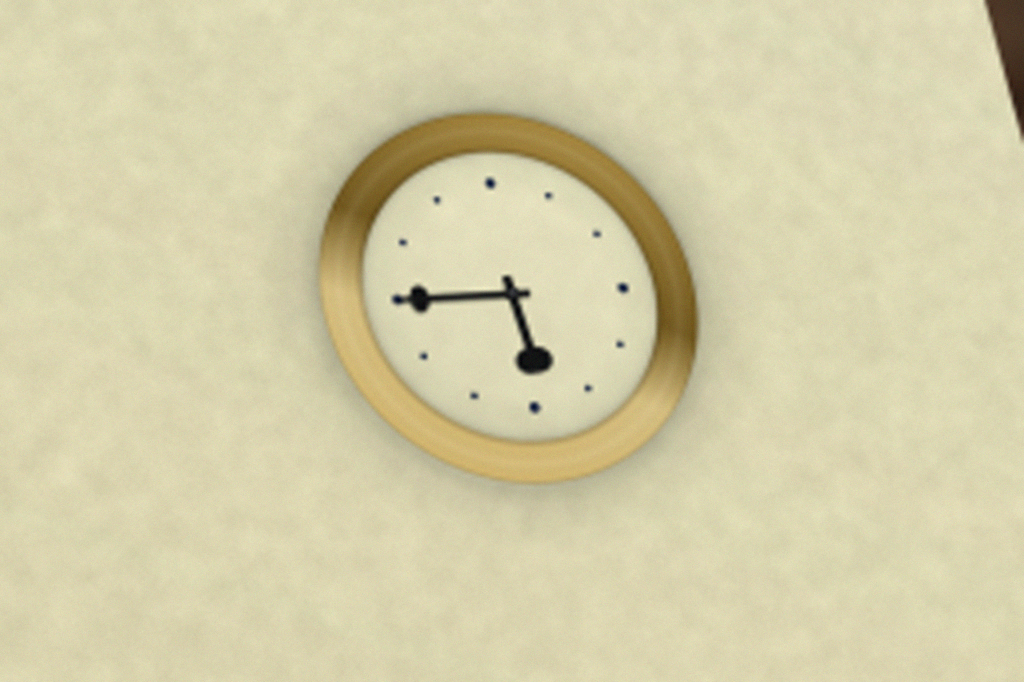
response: 5h45
